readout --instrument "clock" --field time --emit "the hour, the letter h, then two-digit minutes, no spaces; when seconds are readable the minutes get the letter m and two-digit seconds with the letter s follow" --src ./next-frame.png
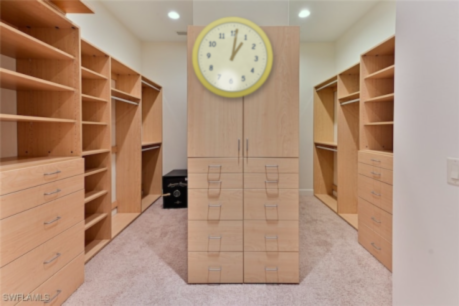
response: 1h01
